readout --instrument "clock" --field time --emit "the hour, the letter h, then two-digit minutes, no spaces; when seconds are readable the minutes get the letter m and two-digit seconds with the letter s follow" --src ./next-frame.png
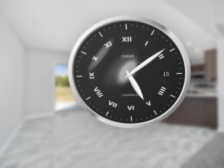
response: 5h09
